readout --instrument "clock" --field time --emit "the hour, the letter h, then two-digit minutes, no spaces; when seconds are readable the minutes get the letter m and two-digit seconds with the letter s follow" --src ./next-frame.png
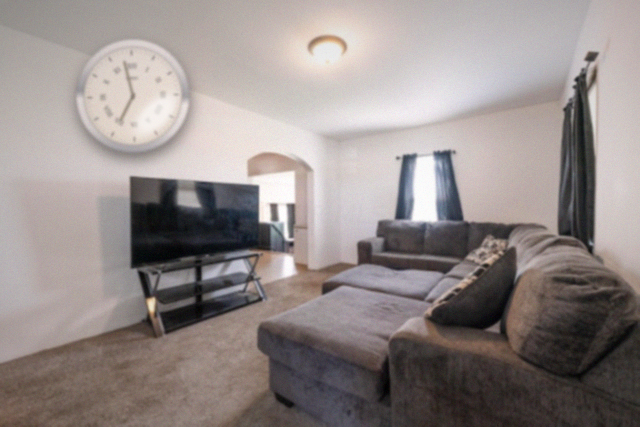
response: 6h58
